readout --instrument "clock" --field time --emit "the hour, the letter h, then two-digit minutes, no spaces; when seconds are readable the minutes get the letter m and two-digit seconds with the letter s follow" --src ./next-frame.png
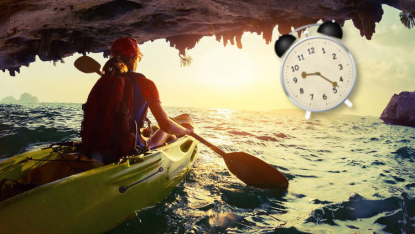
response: 9h23
